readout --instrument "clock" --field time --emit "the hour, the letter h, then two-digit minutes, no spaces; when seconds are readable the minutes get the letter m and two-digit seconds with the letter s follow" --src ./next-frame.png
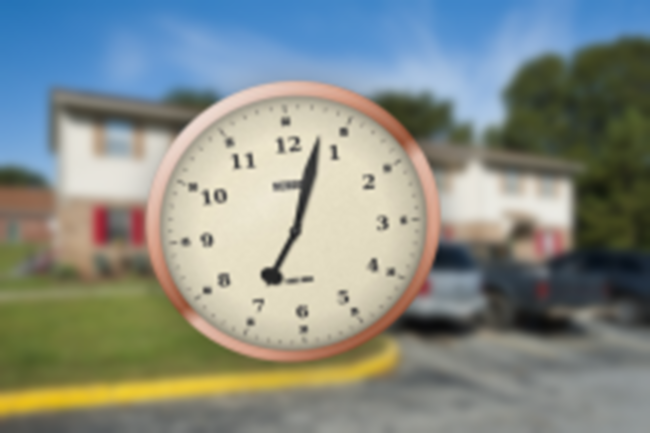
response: 7h03
